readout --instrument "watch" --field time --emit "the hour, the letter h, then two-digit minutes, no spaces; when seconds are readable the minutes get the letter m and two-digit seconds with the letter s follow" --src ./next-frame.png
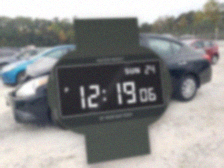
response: 12h19m06s
